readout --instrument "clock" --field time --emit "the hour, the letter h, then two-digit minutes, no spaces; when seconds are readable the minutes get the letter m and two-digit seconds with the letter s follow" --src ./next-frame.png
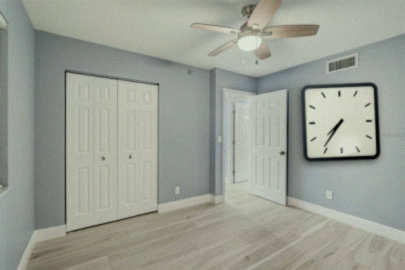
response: 7h36
